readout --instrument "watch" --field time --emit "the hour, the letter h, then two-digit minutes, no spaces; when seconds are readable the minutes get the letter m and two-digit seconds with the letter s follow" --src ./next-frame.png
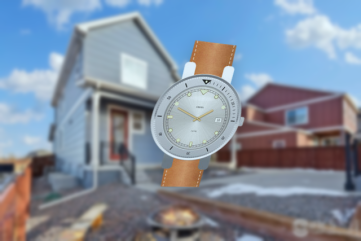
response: 1h49
